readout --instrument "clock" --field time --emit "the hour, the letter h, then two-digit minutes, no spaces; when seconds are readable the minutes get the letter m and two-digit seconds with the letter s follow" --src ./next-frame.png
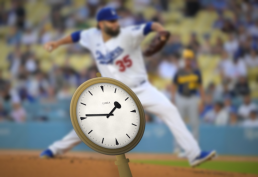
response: 1h46
